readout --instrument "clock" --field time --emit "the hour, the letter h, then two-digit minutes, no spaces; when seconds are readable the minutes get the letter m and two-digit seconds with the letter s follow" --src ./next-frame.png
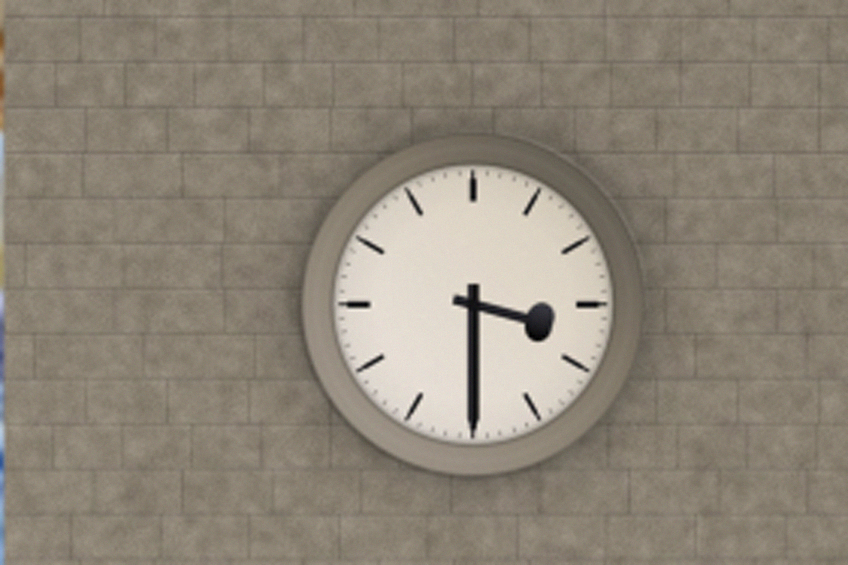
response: 3h30
